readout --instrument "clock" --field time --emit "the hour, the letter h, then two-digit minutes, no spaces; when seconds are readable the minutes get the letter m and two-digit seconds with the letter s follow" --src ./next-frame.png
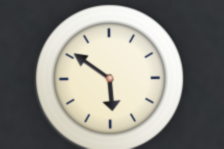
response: 5h51
